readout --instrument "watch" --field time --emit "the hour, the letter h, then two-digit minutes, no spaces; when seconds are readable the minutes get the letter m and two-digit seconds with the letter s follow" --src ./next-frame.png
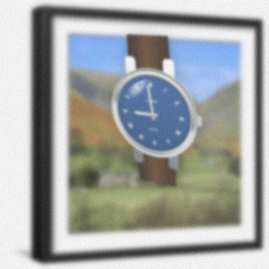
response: 8h59
